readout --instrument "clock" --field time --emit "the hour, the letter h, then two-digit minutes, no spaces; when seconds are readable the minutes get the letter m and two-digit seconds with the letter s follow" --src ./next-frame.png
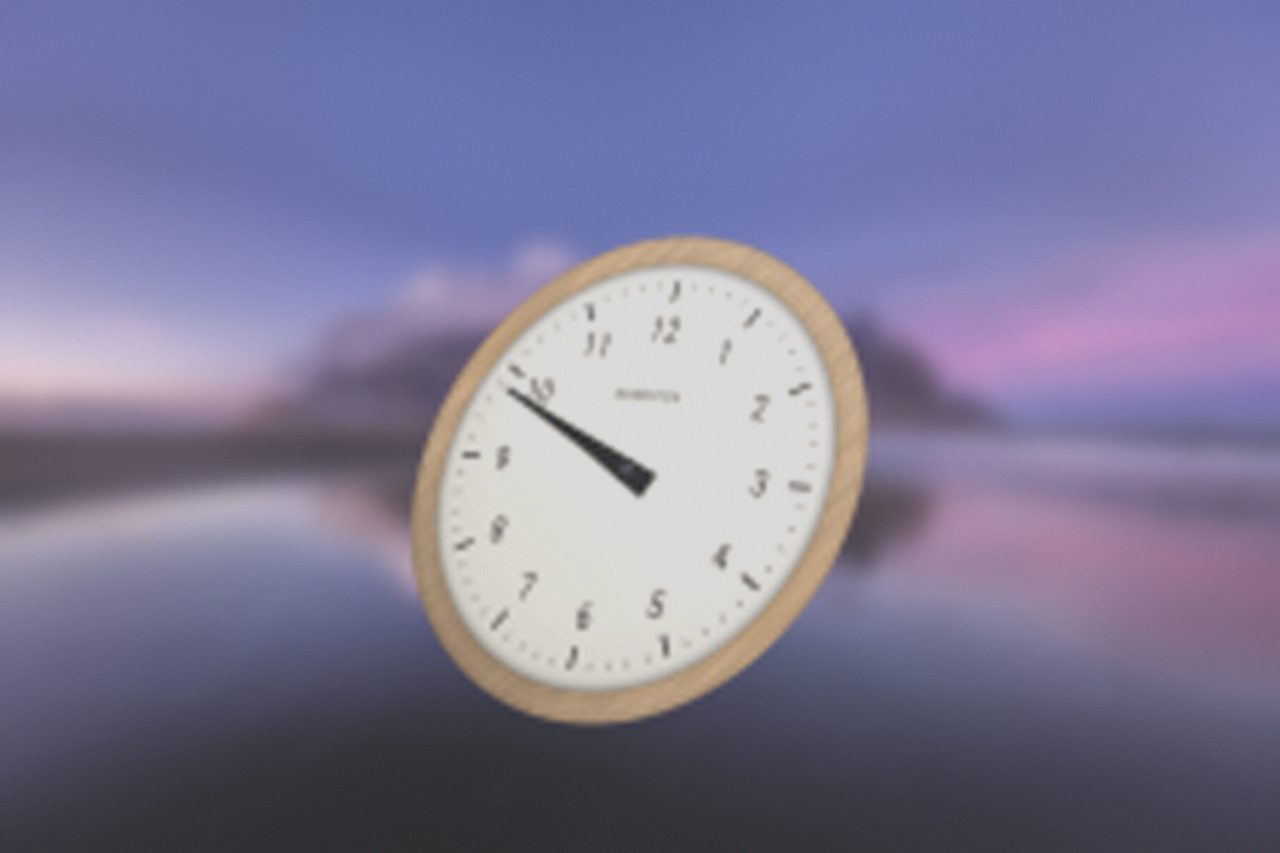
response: 9h49
